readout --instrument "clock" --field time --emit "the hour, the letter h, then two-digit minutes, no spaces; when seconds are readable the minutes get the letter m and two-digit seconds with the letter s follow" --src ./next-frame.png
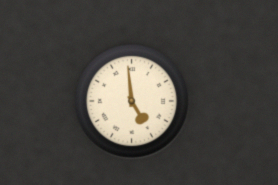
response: 4h59
